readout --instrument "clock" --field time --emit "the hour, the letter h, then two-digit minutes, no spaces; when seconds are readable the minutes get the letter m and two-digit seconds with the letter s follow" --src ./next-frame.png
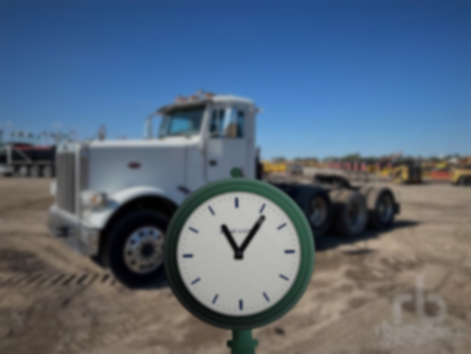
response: 11h06
